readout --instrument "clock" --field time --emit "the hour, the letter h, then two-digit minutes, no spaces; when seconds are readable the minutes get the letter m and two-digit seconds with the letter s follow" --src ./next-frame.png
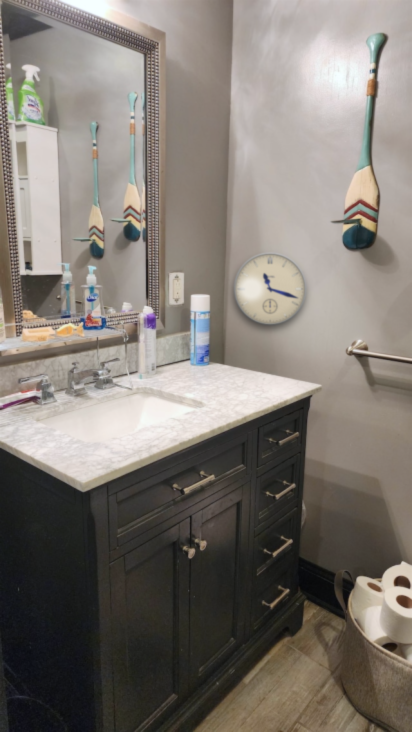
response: 11h18
